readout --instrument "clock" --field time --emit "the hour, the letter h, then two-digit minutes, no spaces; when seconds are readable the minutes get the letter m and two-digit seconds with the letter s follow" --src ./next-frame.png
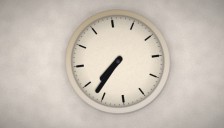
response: 7h37
